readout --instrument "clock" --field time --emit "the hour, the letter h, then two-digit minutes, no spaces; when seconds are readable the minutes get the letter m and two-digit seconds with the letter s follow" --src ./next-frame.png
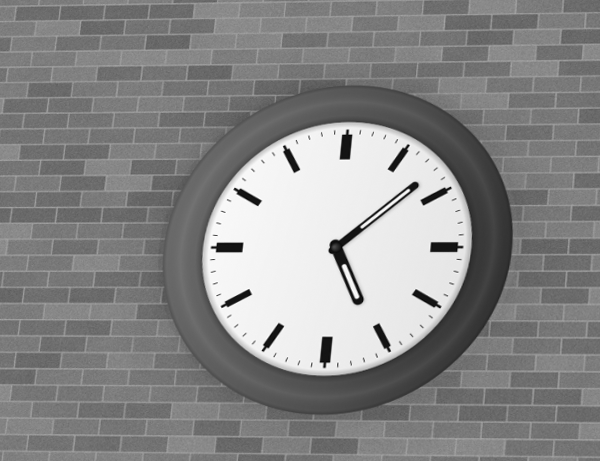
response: 5h08
